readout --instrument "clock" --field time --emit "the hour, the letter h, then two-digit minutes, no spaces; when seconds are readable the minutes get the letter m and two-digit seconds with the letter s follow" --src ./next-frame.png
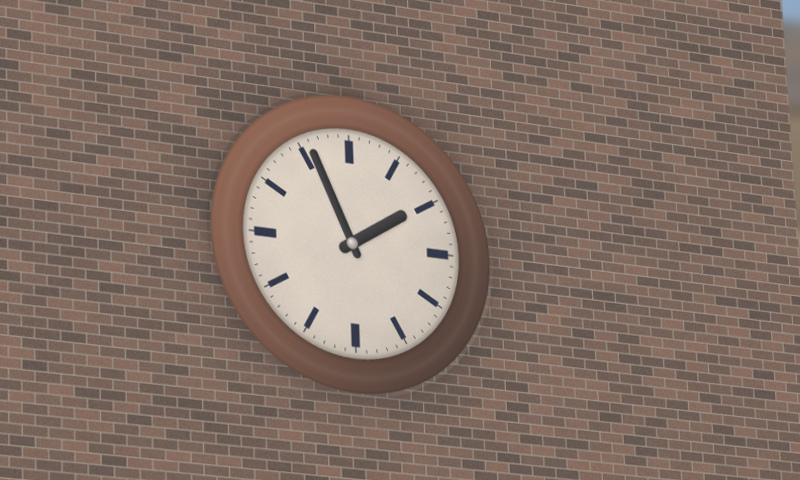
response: 1h56
